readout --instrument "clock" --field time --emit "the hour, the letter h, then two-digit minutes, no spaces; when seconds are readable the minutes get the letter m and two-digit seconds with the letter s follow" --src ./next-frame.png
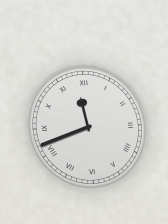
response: 11h42
